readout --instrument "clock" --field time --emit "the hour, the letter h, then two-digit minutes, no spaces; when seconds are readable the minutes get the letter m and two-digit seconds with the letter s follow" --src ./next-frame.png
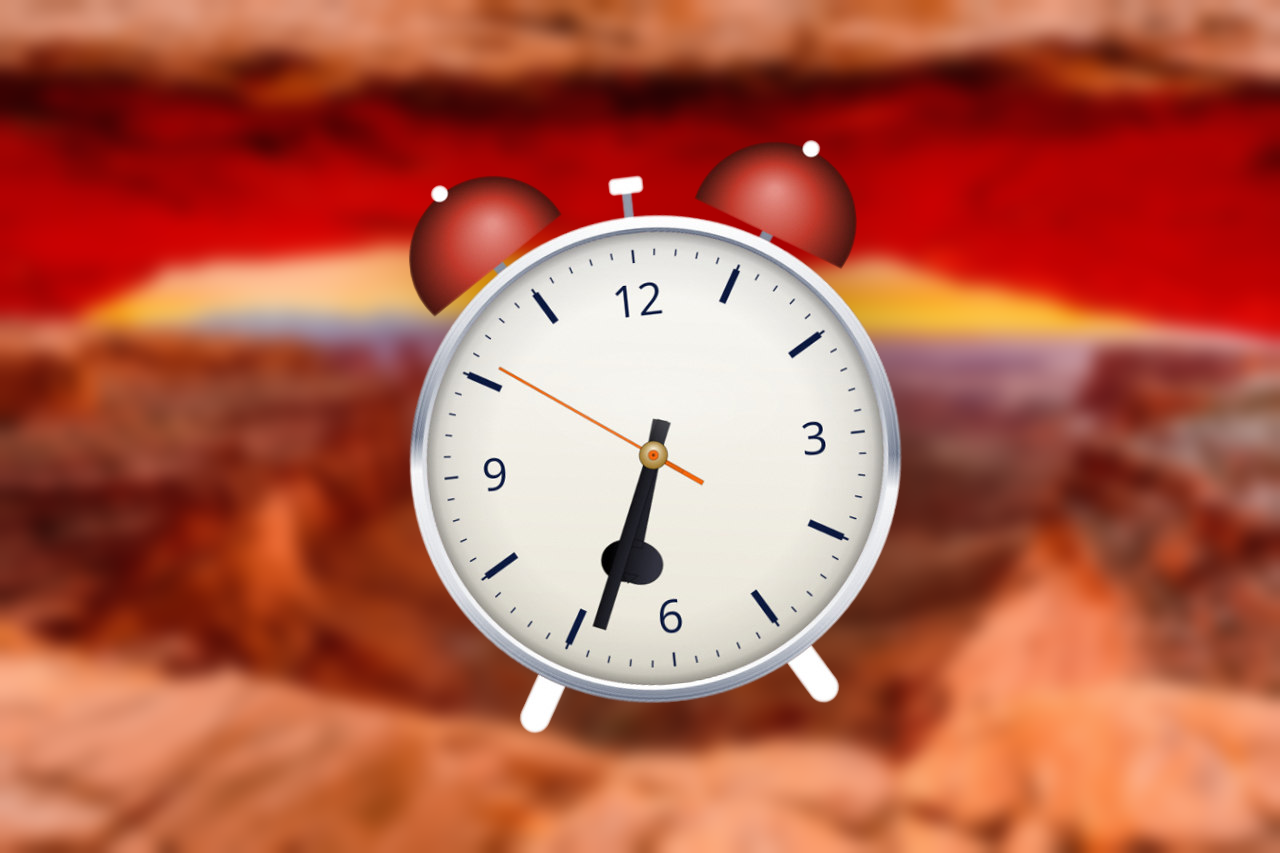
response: 6h33m51s
